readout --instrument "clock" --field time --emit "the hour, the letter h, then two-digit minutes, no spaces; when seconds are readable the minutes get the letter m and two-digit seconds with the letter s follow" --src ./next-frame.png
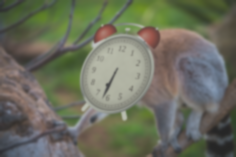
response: 6h32
